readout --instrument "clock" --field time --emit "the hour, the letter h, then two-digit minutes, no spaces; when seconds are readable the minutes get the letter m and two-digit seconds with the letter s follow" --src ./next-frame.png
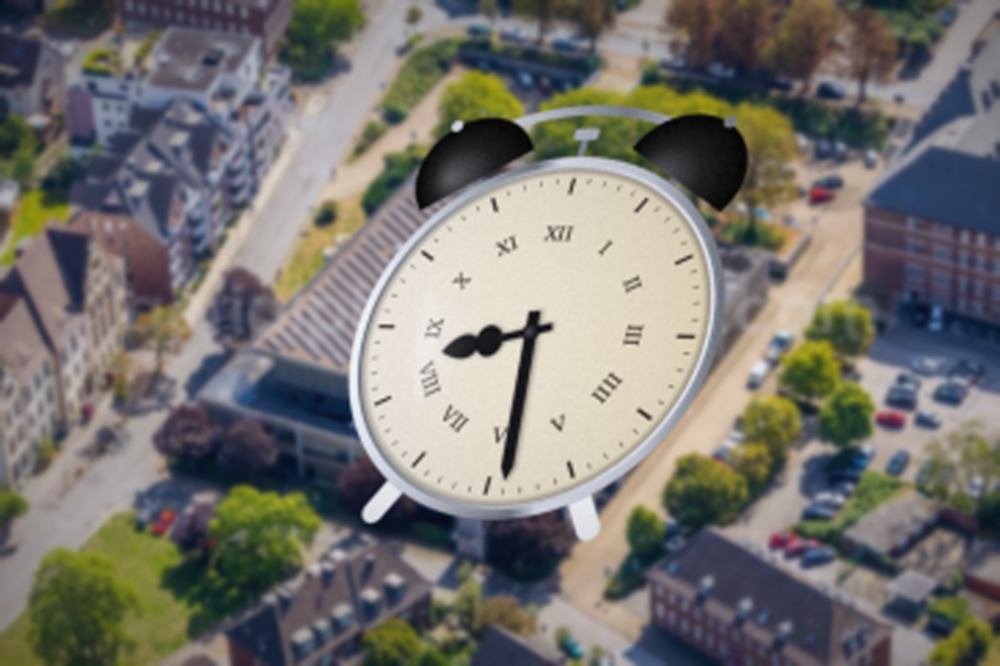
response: 8h29
